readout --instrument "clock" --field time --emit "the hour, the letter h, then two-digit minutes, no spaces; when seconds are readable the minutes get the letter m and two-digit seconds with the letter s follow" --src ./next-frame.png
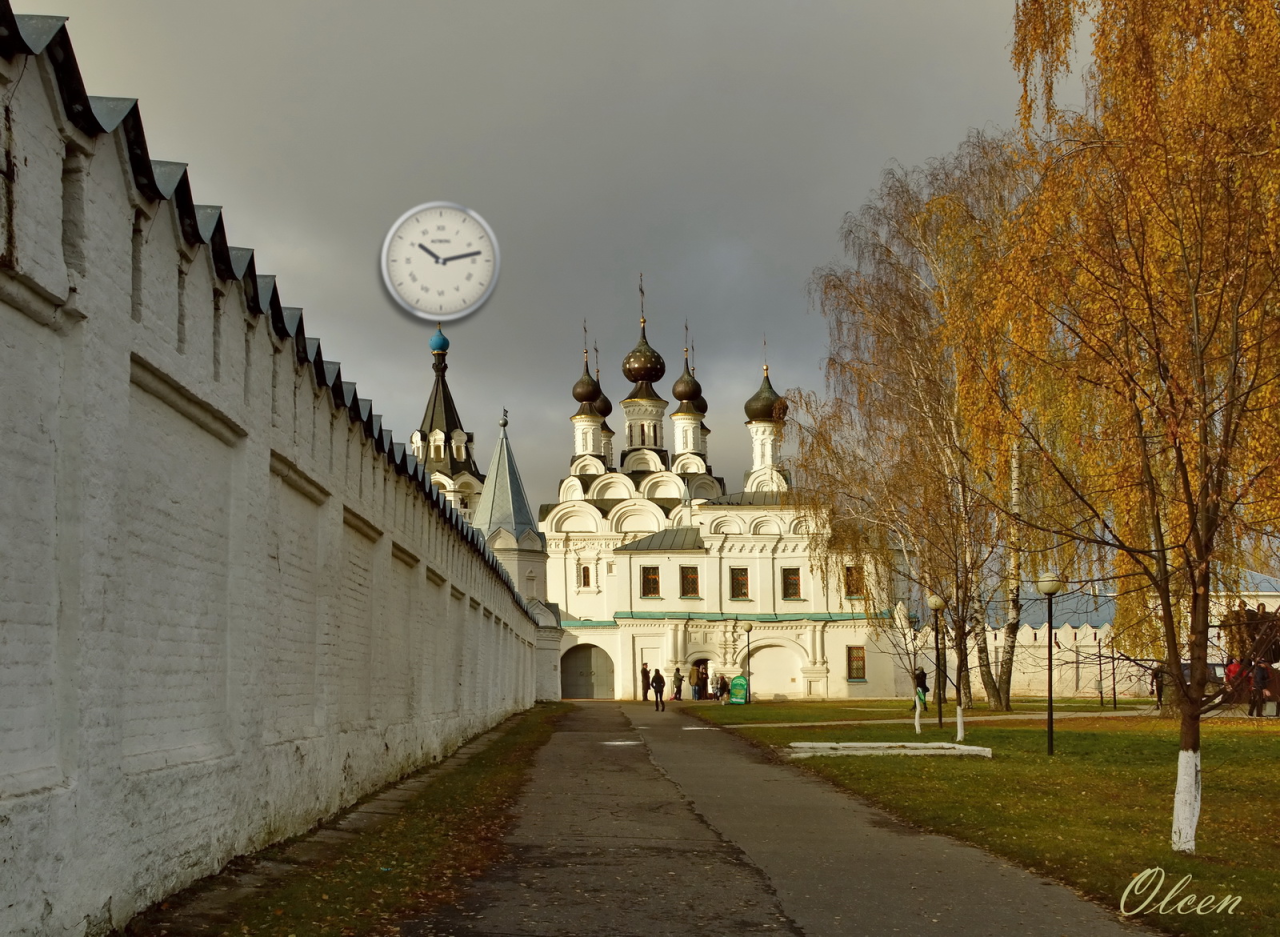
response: 10h13
